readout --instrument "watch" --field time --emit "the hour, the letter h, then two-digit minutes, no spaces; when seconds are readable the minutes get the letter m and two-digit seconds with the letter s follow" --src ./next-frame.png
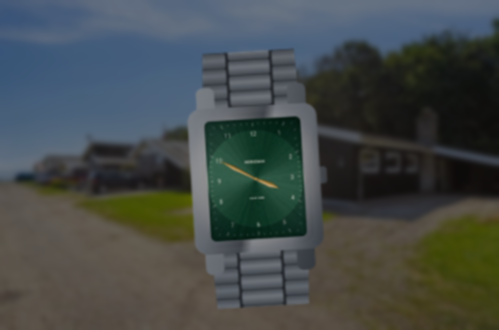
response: 3h50
